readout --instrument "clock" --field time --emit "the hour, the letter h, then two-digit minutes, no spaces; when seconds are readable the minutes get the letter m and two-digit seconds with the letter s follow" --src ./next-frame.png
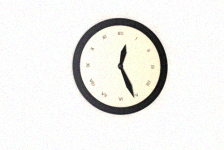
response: 12h26
